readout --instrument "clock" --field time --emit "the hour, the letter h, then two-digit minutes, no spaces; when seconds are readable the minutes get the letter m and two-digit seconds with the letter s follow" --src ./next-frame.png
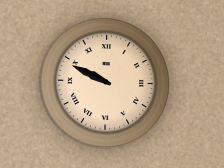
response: 9h49
